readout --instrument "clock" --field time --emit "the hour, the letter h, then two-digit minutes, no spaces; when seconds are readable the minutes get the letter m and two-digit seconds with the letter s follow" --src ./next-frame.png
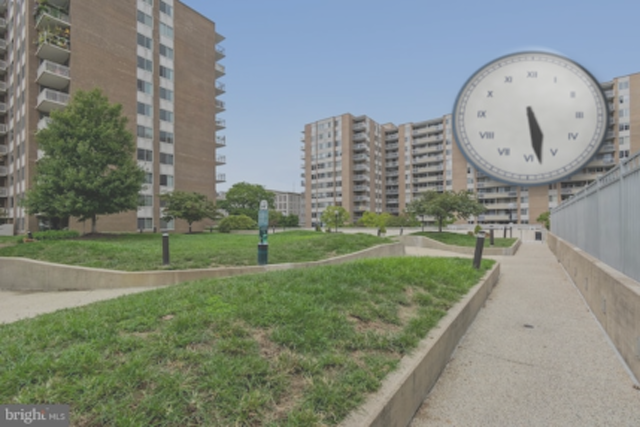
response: 5h28
